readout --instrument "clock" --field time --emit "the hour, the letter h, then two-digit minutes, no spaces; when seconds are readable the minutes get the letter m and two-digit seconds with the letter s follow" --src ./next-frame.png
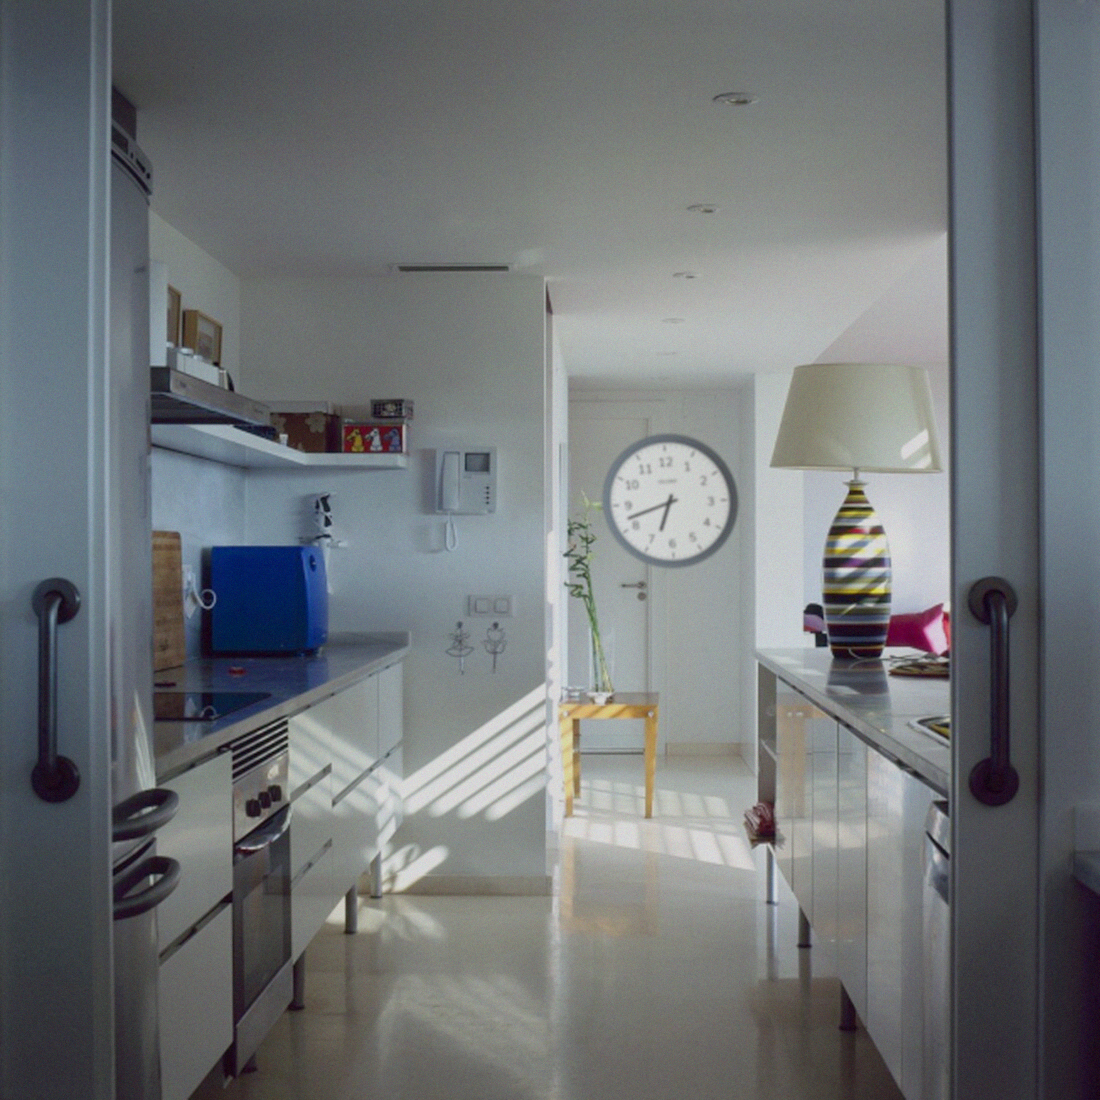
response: 6h42
